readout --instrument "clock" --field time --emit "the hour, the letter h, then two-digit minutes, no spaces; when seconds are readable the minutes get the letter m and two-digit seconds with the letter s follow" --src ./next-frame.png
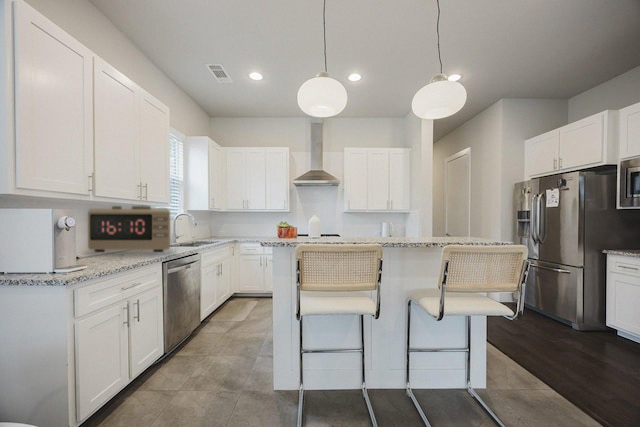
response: 16h10
